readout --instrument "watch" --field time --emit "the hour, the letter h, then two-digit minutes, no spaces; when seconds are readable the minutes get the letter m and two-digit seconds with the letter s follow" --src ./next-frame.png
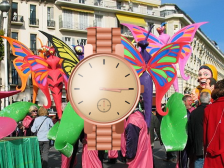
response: 3h15
